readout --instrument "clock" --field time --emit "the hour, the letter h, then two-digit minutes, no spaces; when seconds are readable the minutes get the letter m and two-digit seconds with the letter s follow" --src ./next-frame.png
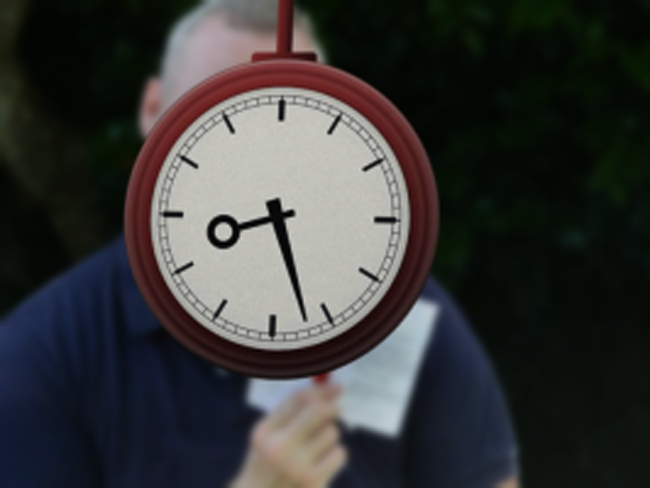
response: 8h27
